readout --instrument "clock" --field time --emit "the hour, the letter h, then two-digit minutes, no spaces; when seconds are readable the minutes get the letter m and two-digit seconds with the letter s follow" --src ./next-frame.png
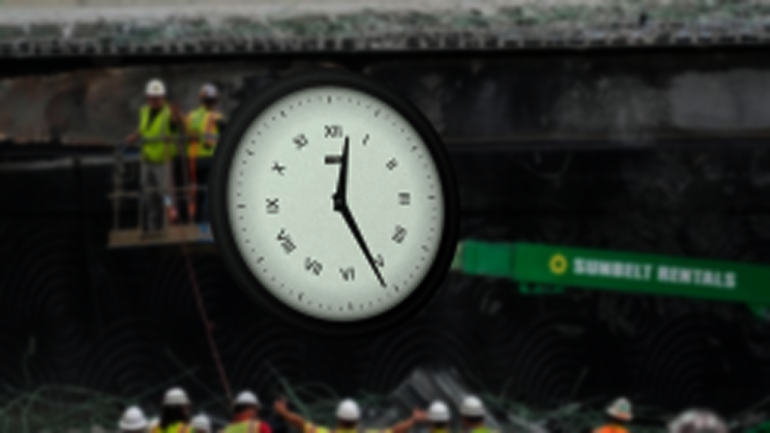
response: 12h26
